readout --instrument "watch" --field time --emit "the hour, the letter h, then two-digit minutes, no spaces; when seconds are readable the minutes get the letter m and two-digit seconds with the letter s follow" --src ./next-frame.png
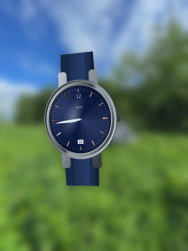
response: 8h44
